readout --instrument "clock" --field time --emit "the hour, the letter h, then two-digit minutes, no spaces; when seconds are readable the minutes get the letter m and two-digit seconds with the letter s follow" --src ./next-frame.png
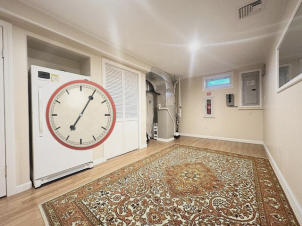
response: 7h05
